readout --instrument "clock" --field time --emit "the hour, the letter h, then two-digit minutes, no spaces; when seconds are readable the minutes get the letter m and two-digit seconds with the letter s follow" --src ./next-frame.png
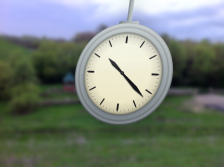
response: 10h22
